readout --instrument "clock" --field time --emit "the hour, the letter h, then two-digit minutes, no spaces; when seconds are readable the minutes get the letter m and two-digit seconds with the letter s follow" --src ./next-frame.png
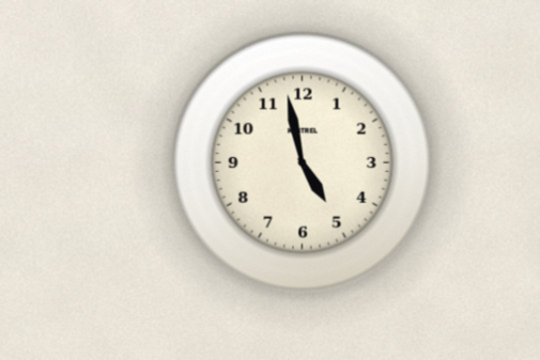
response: 4h58
